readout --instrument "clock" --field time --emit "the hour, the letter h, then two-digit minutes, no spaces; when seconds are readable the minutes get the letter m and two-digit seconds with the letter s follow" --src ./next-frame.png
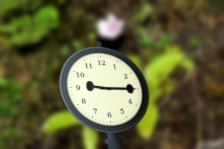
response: 9h15
